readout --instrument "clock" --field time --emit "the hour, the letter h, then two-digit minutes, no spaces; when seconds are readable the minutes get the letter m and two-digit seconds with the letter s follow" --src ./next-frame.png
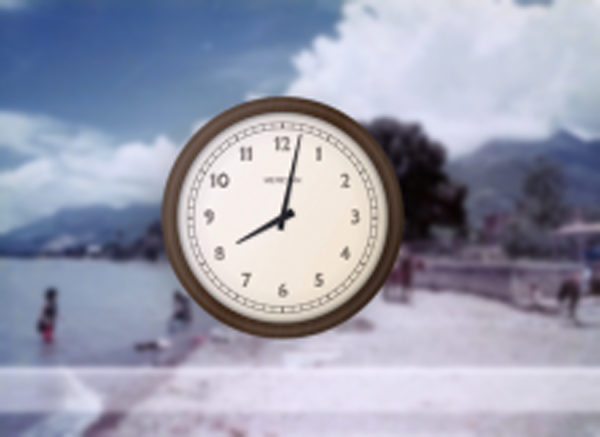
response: 8h02
